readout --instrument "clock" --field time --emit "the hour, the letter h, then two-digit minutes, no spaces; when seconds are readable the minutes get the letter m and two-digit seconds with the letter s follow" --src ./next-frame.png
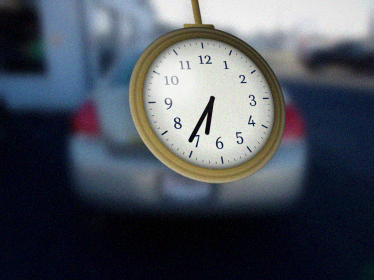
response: 6h36
